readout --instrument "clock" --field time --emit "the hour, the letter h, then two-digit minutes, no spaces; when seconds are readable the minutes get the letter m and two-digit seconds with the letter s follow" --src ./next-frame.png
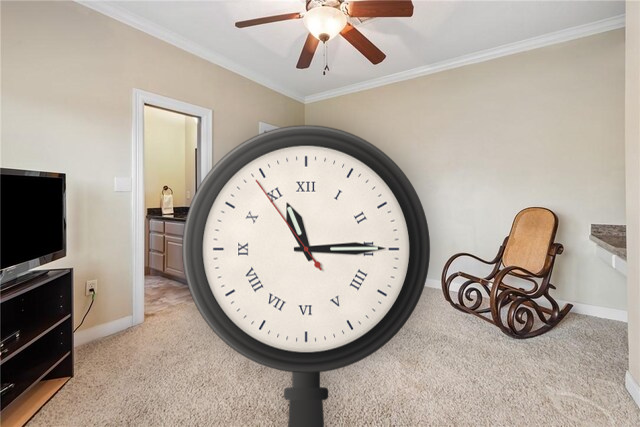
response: 11h14m54s
